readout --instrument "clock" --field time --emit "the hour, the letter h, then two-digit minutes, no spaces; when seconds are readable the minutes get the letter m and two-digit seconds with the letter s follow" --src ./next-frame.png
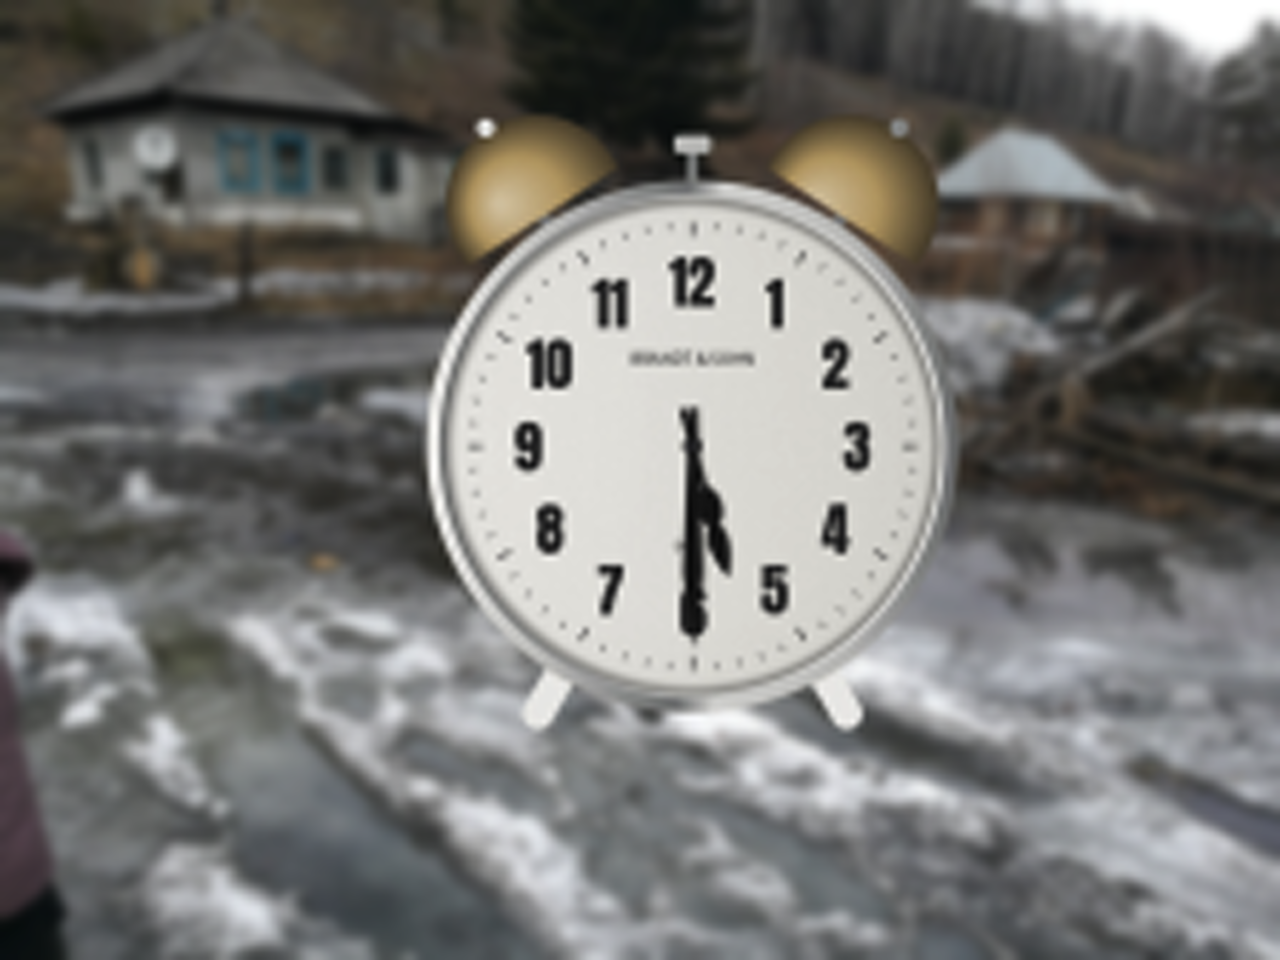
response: 5h30
